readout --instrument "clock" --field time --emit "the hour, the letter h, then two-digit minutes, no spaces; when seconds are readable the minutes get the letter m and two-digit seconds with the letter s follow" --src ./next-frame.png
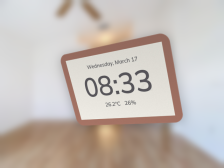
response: 8h33
